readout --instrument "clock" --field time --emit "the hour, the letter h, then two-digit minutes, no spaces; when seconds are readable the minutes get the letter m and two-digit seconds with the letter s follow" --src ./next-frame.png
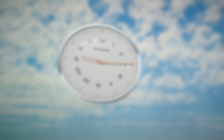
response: 9h14
